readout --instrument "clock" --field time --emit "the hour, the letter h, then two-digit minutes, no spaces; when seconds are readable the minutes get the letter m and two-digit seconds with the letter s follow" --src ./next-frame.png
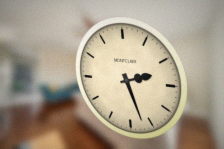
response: 2h27
